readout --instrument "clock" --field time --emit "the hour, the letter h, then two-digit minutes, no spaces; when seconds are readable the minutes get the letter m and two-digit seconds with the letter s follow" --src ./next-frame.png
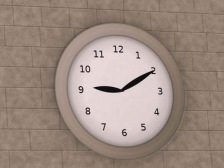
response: 9h10
